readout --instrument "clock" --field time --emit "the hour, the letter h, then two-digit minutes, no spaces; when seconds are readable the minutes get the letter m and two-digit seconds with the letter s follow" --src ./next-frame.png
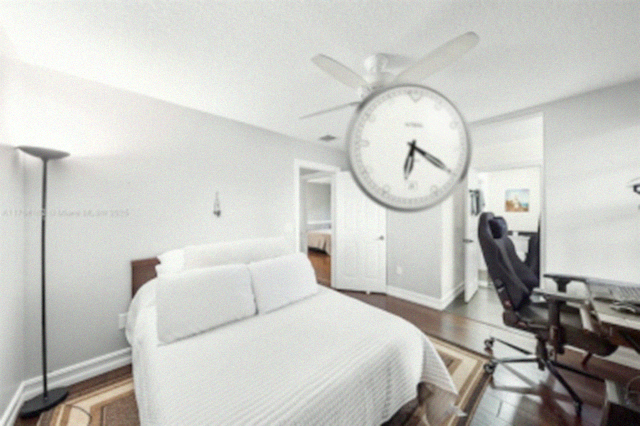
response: 6h20
